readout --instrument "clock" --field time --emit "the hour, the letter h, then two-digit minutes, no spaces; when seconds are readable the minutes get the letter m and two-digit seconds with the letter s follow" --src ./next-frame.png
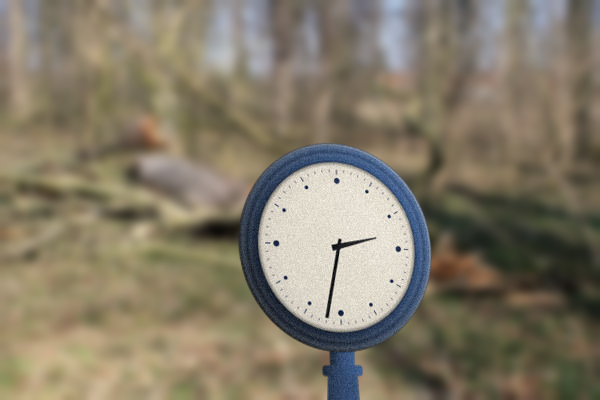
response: 2h32
